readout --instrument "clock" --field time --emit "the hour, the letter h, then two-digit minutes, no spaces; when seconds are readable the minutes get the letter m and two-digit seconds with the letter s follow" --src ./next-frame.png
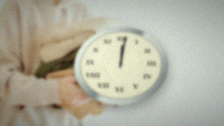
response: 12h01
